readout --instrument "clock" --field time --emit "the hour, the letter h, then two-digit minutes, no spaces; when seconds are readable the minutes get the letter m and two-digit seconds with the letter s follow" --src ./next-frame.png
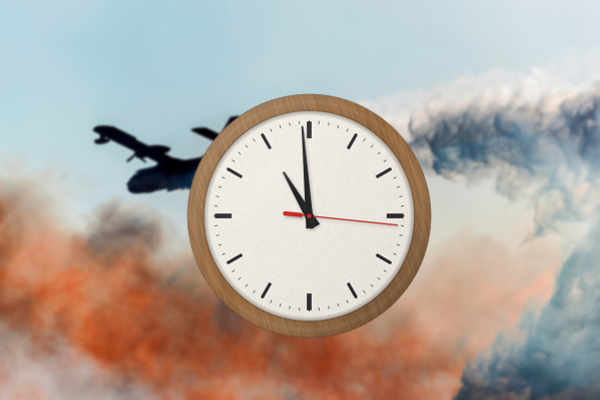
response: 10h59m16s
